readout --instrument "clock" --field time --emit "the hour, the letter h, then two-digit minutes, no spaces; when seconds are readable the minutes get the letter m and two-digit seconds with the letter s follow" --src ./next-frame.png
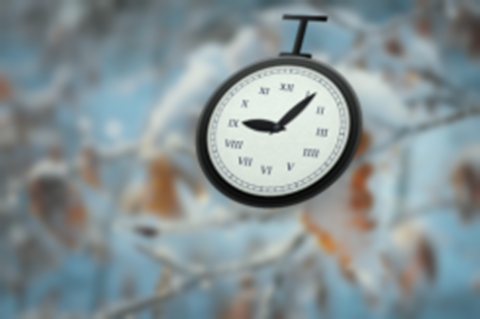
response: 9h06
